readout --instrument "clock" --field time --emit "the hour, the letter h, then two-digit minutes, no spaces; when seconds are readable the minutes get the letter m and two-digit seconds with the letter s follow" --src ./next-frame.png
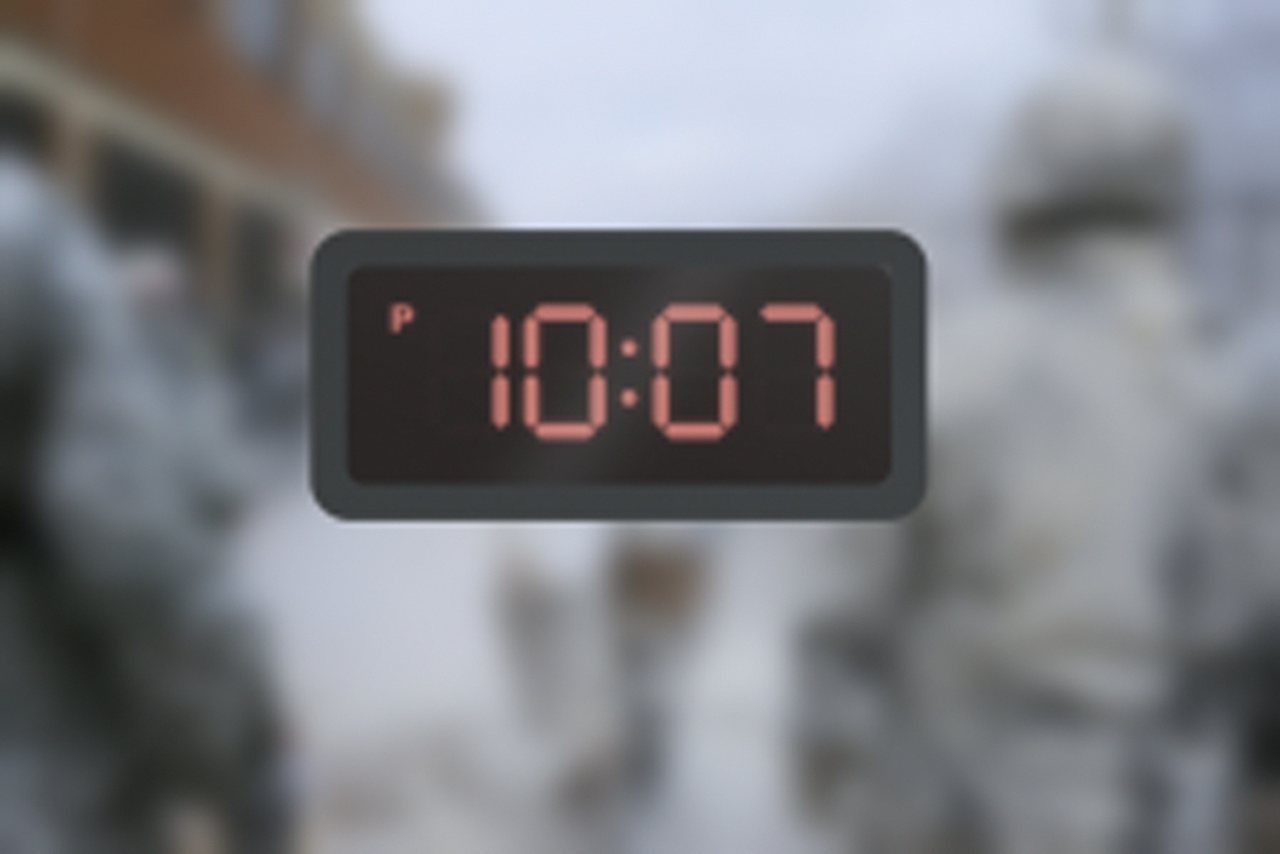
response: 10h07
